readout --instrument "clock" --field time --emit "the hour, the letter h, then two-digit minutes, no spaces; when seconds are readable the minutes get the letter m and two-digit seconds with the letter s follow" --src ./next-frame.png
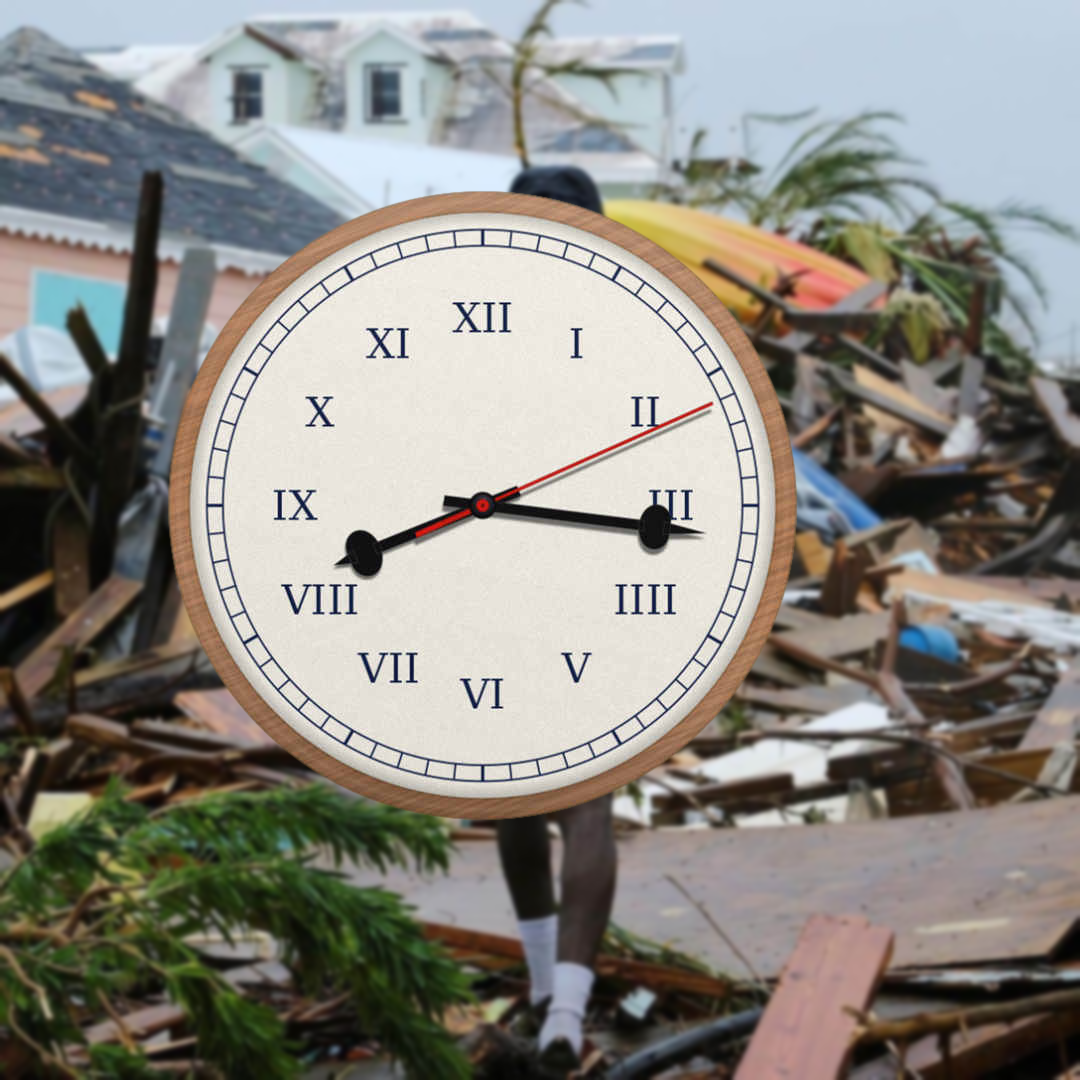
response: 8h16m11s
